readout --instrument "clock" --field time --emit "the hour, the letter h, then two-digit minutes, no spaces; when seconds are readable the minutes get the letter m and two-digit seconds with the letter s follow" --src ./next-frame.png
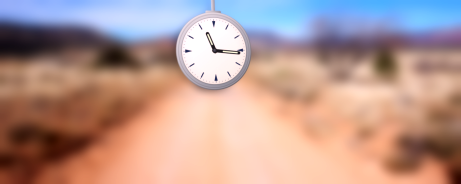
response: 11h16
